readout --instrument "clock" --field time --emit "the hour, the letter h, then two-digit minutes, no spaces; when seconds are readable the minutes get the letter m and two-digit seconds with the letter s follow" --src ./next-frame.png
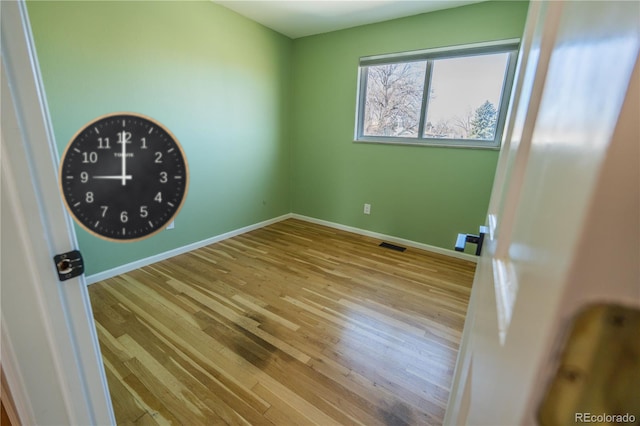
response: 9h00
